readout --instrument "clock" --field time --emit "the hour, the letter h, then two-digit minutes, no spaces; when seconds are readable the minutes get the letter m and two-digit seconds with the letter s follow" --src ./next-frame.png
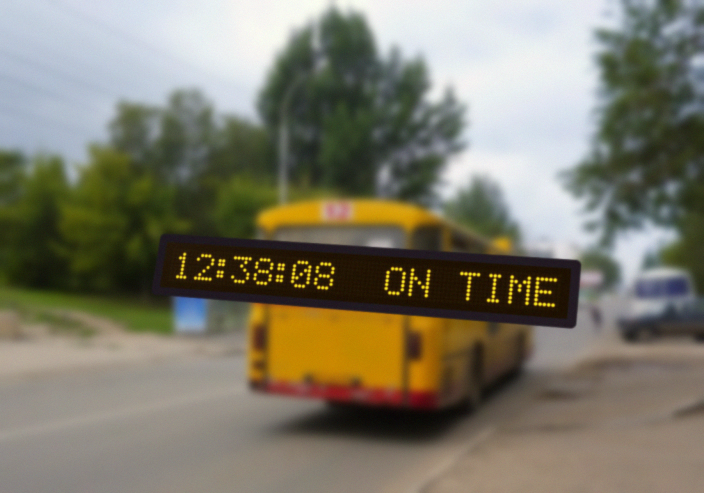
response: 12h38m08s
